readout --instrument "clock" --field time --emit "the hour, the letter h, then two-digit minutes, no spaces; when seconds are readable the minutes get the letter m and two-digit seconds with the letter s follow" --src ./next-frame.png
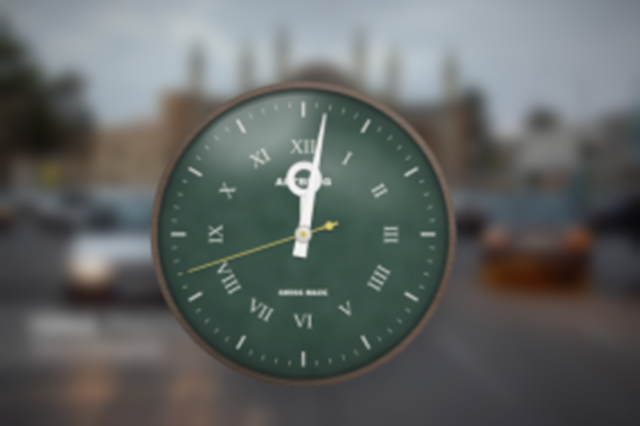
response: 12h01m42s
